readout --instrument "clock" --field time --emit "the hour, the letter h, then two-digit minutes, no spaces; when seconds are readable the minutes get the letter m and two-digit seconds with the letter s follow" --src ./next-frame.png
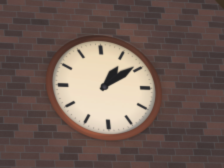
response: 1h09
